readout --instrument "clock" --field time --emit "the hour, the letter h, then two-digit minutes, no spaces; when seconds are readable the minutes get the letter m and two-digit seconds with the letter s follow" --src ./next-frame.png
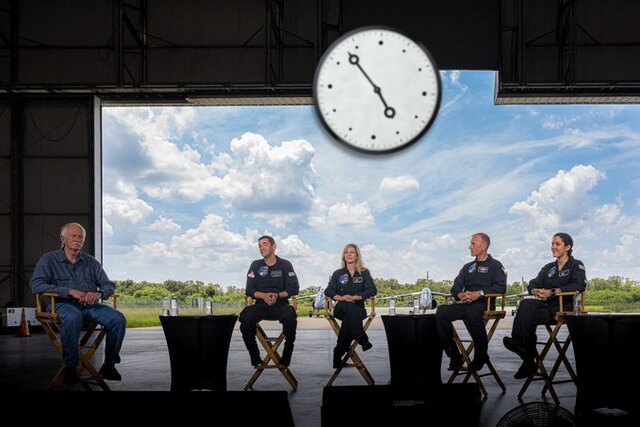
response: 4h53
